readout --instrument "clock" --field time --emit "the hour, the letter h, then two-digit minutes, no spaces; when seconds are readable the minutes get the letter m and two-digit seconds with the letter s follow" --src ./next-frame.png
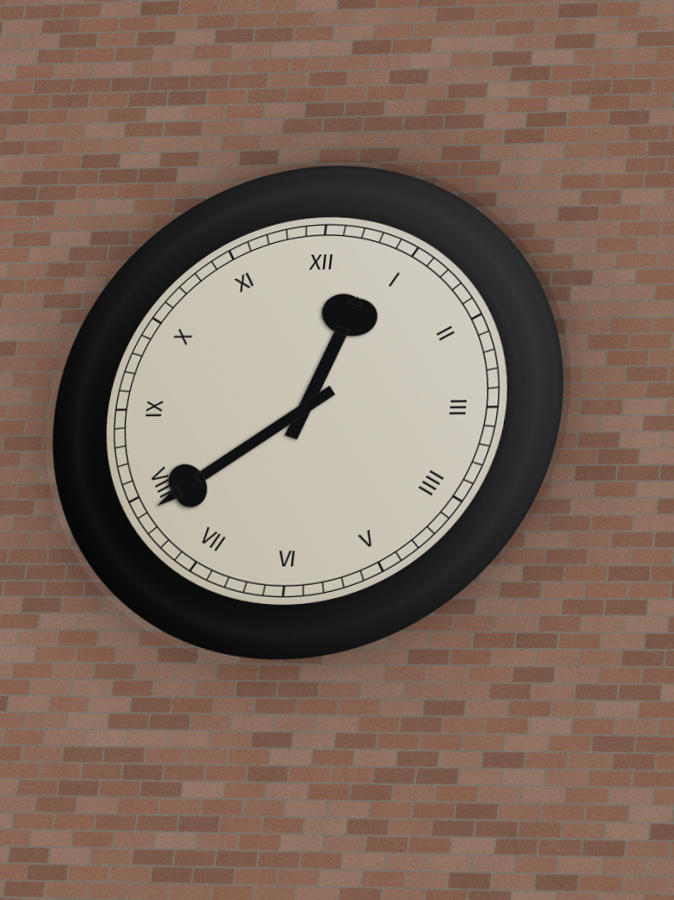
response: 12h39
